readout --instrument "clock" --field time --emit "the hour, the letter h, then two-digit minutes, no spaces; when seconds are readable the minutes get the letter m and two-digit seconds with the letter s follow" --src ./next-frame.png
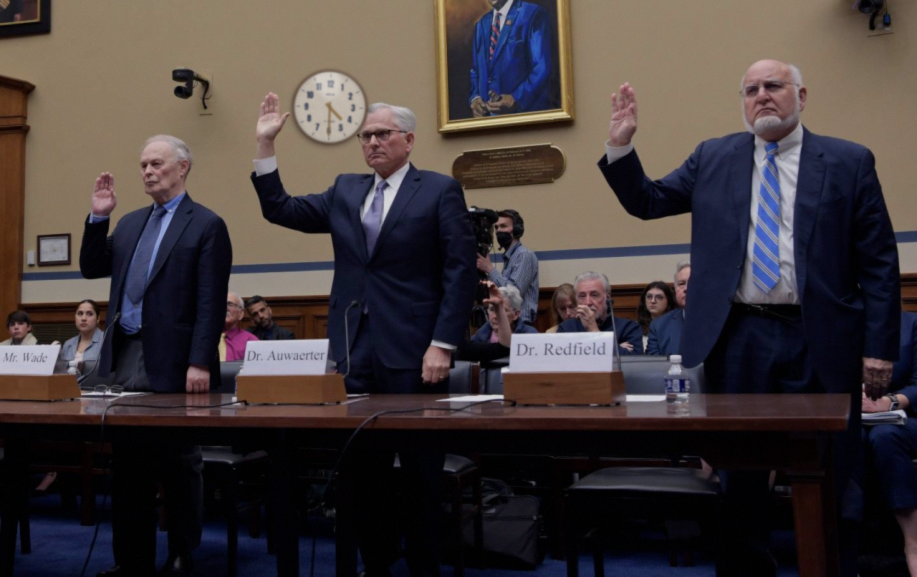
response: 4h30
